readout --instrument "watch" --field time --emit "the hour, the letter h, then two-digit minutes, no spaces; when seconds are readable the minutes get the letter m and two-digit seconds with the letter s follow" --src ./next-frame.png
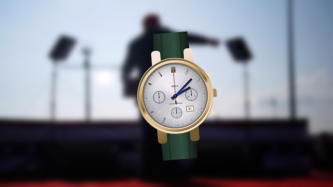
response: 2h08
